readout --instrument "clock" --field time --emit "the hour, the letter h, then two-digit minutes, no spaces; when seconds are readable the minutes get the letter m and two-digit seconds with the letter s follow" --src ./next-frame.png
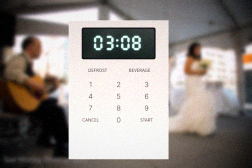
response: 3h08
